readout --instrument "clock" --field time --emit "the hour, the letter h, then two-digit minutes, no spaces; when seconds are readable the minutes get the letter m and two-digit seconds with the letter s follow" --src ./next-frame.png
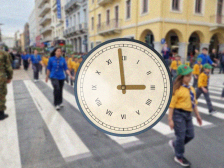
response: 2h59
